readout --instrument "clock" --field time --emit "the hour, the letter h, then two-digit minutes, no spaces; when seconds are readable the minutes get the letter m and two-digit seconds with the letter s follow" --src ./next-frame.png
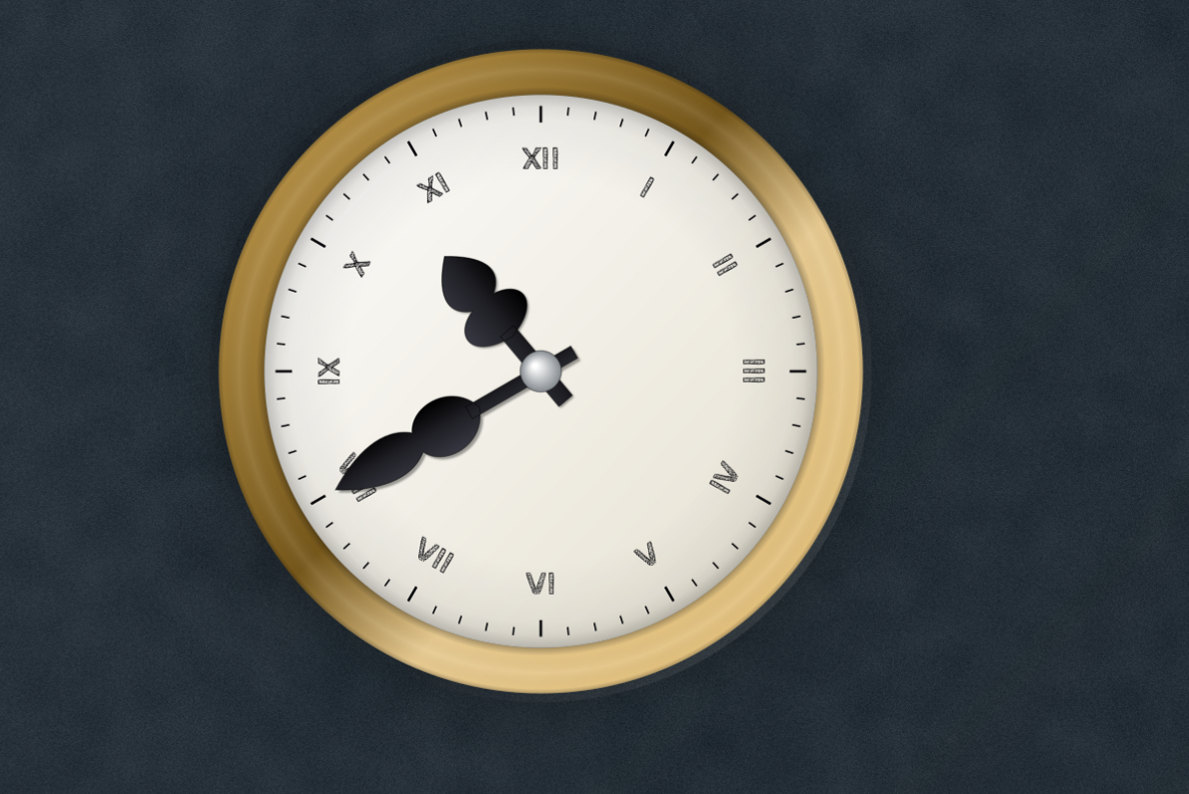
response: 10h40
